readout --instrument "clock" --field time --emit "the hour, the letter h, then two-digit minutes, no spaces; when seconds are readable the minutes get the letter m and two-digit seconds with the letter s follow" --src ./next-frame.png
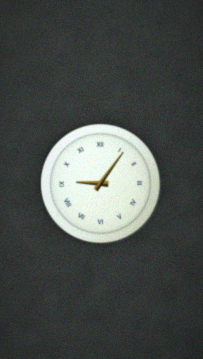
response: 9h06
